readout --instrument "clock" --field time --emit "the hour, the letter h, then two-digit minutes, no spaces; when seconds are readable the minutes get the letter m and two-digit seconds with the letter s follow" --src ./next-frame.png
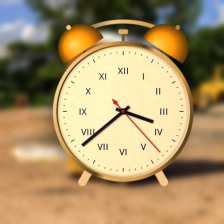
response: 3h38m23s
